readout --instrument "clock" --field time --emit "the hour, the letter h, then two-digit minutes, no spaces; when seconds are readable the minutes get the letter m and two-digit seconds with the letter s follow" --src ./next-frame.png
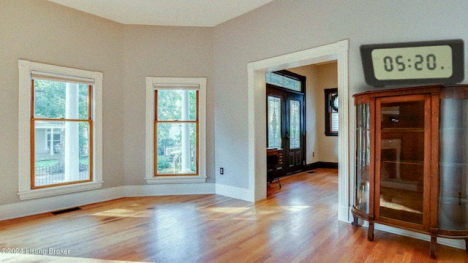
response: 5h20
